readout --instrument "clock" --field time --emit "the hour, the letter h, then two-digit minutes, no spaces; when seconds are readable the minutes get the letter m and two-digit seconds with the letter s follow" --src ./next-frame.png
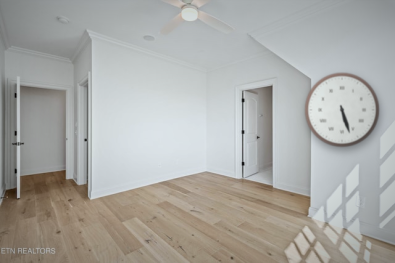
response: 5h27
